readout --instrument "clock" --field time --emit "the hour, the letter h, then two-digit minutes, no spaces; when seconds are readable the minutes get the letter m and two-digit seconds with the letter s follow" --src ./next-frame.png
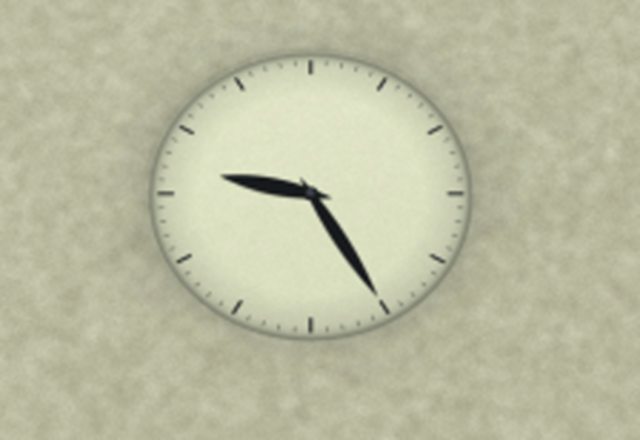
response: 9h25
